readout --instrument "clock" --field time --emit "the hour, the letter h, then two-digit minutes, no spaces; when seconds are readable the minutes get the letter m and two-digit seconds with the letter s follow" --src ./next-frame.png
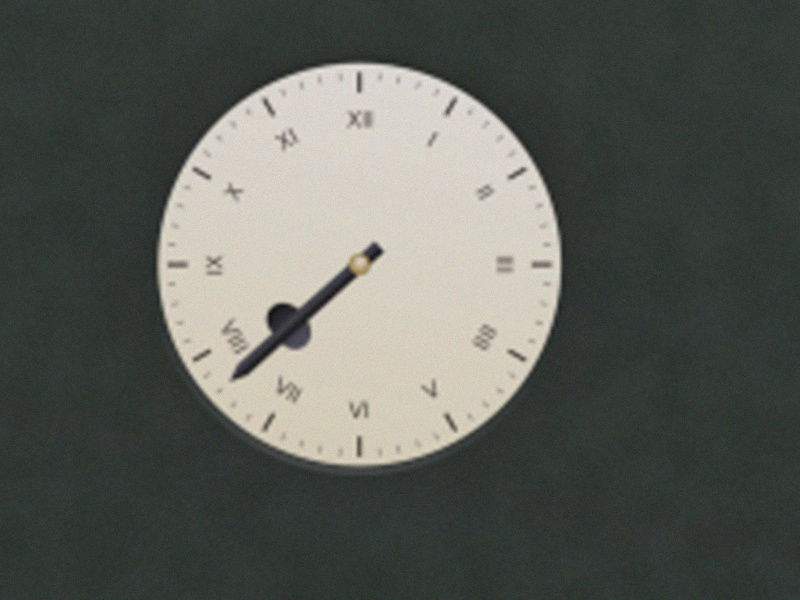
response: 7h38
